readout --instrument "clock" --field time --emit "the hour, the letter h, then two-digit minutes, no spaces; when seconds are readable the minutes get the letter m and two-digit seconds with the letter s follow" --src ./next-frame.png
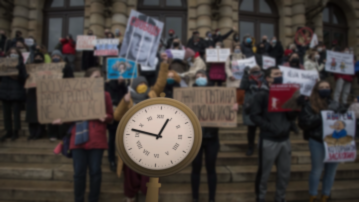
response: 12h47
